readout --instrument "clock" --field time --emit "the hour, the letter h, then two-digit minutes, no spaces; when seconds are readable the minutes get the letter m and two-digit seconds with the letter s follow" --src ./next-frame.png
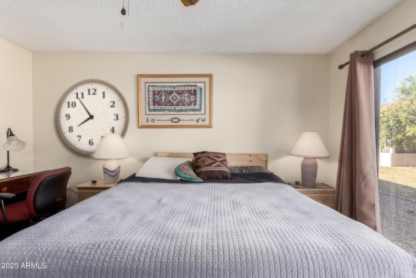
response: 7h54
